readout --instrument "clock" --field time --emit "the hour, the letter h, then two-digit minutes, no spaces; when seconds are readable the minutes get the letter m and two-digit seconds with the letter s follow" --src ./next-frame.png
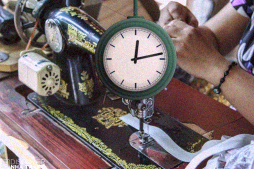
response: 12h13
